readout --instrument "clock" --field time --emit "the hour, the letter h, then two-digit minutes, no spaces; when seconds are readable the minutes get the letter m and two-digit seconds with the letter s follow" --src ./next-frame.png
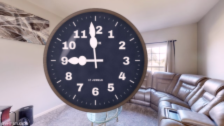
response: 8h59
